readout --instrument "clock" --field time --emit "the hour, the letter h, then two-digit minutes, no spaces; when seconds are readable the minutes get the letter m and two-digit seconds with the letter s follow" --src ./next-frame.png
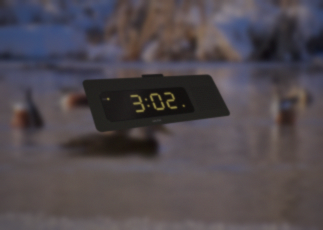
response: 3h02
